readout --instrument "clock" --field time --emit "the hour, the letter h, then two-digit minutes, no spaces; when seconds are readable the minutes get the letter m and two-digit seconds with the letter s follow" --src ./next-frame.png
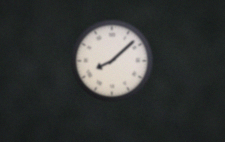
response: 8h08
